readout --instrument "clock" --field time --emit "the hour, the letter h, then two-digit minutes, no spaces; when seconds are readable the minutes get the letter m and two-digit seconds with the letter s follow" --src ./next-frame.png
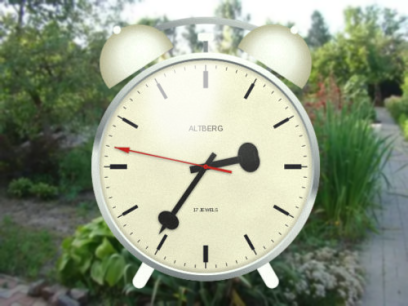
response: 2h35m47s
